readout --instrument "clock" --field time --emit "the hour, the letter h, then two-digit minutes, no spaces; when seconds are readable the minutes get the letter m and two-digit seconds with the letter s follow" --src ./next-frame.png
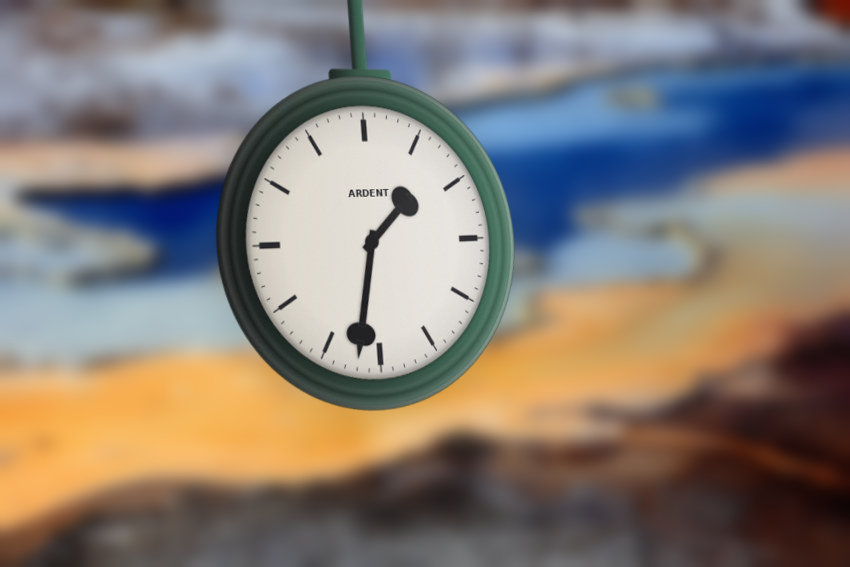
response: 1h32
